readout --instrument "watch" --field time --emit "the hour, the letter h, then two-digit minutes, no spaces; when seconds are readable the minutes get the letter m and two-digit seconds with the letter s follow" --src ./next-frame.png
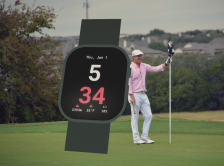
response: 5h34
